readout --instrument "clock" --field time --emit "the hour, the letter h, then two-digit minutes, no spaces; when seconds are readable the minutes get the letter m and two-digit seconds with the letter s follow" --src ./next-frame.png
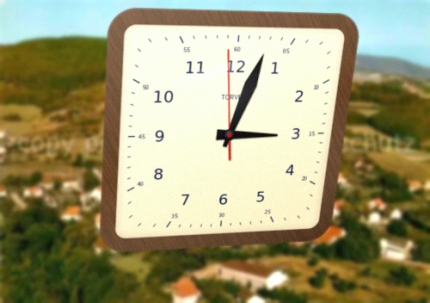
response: 3h02m59s
